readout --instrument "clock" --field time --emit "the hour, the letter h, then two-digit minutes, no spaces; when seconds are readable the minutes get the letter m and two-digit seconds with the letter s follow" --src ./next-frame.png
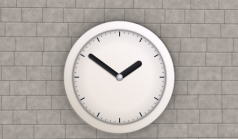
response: 1h51
